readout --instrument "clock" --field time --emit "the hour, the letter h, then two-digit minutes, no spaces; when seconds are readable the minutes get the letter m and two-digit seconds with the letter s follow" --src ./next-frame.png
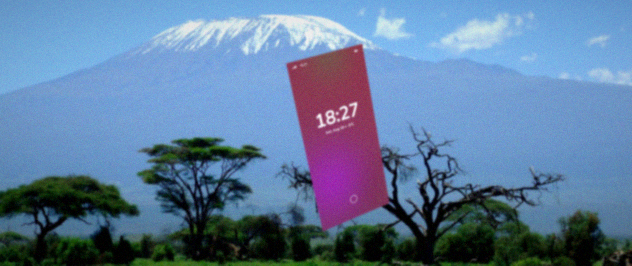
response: 18h27
